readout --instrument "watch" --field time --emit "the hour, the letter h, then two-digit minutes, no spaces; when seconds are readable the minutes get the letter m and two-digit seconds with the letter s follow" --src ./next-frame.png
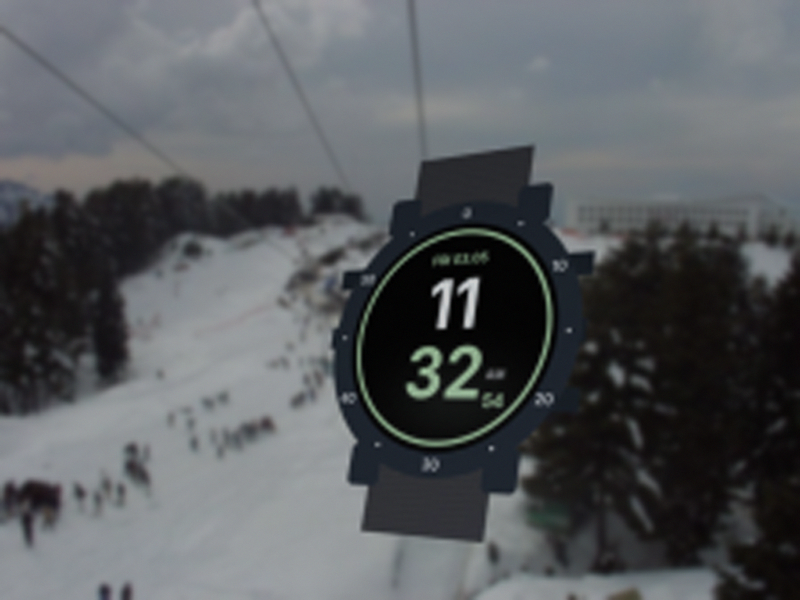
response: 11h32
